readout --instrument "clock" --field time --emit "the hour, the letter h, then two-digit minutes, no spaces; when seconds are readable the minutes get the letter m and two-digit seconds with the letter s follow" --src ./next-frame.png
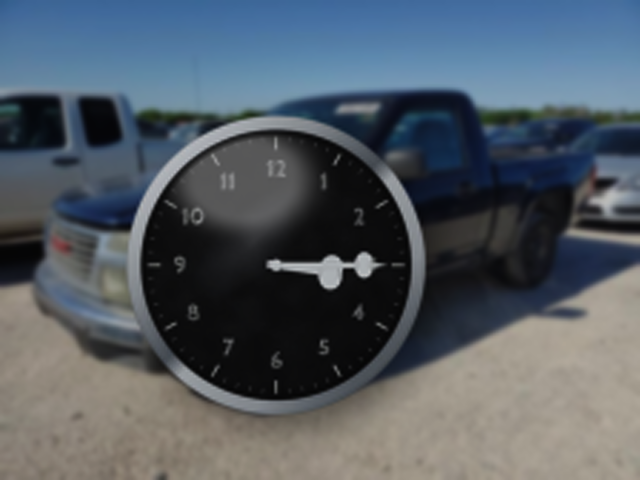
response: 3h15
